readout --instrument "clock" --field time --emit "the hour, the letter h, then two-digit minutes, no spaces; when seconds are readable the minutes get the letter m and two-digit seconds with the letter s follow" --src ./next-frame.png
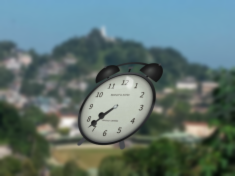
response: 7h37
